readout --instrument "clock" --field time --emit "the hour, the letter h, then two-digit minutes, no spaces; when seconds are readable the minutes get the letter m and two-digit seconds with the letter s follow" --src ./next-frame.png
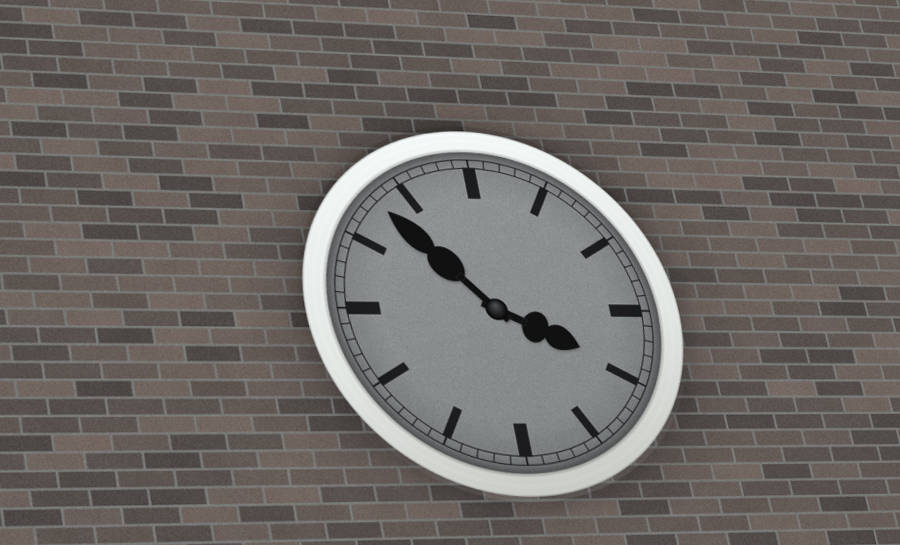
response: 3h53
